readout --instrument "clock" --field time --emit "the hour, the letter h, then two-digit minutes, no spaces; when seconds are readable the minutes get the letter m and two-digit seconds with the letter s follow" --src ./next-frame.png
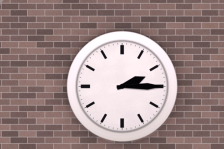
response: 2h15
